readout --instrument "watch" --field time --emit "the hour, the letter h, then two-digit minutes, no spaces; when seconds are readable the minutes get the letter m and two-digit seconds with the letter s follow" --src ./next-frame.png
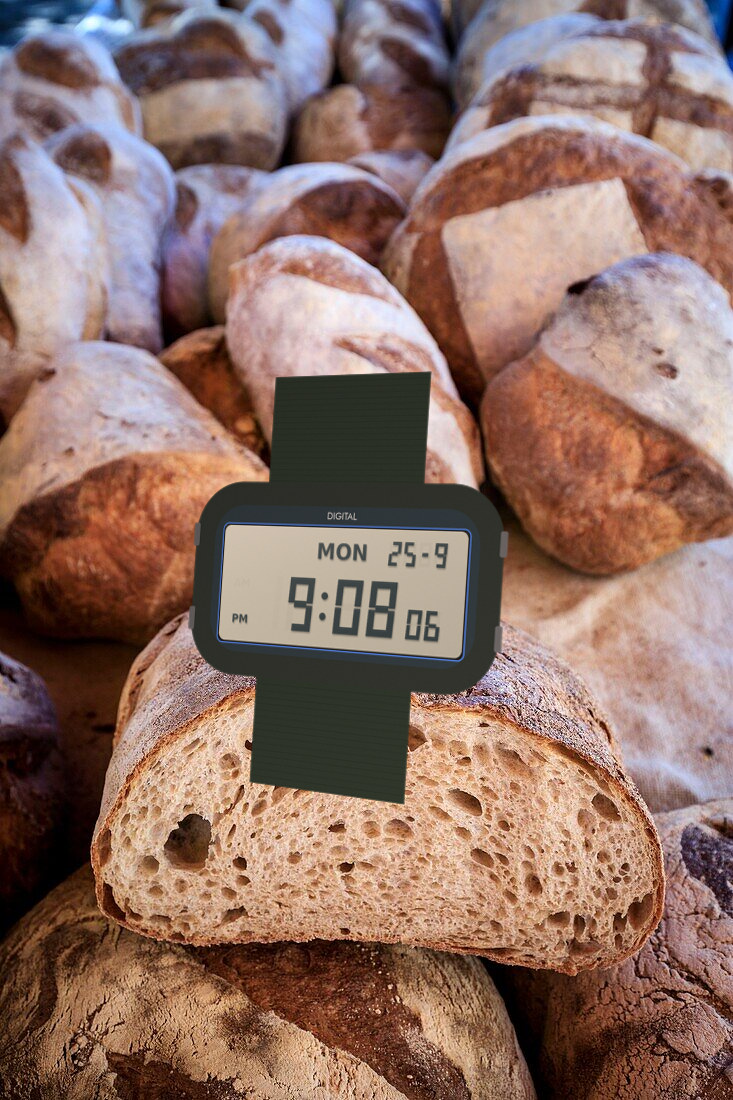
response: 9h08m06s
